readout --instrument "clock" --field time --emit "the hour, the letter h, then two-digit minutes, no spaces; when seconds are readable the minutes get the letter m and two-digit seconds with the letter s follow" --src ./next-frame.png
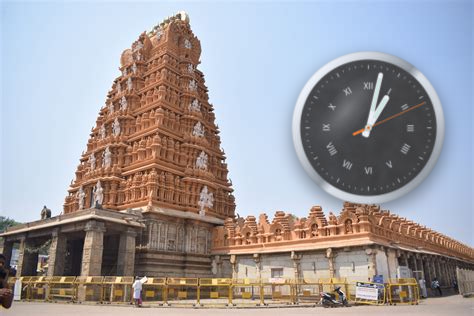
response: 1h02m11s
